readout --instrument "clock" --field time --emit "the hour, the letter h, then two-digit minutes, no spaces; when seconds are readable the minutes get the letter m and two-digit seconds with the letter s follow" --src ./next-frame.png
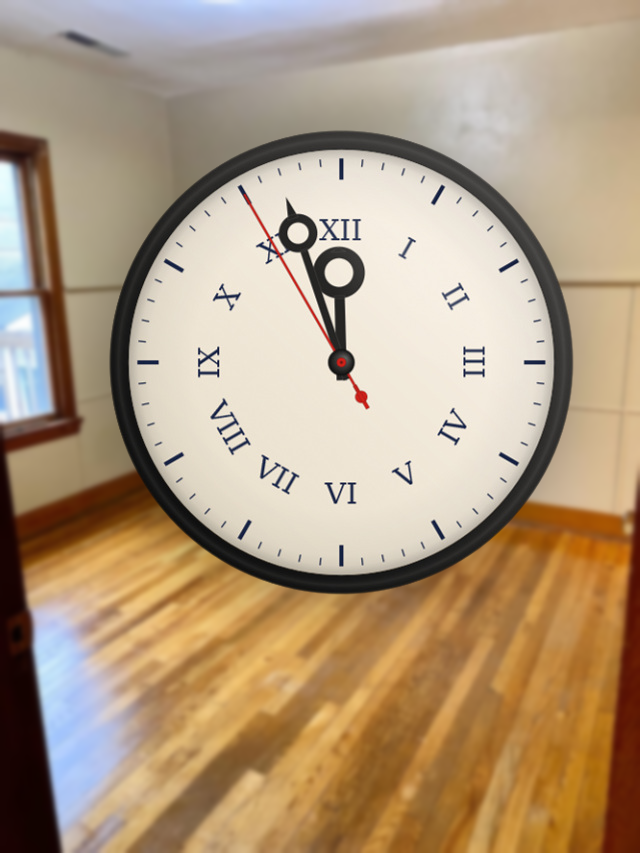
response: 11h56m55s
